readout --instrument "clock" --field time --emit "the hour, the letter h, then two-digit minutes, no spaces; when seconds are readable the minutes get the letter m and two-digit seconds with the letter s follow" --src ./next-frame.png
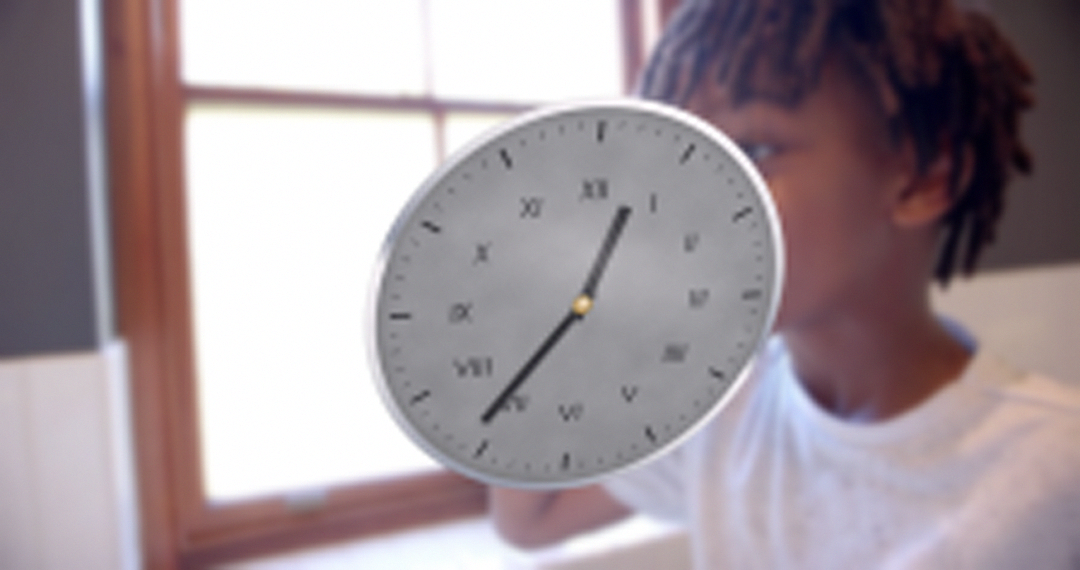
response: 12h36
